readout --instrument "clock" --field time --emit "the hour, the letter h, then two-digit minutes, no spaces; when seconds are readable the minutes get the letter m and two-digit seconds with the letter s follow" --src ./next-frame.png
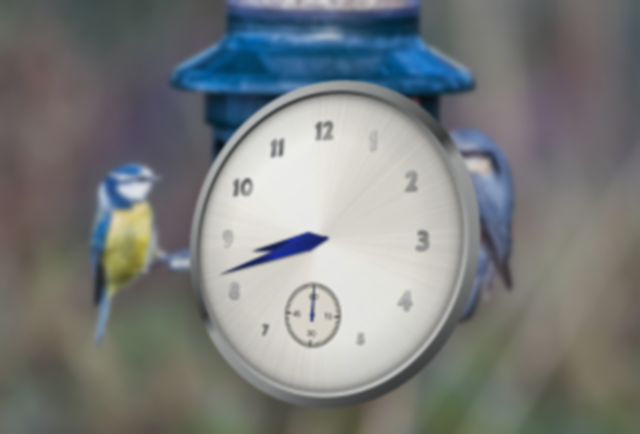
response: 8h42
